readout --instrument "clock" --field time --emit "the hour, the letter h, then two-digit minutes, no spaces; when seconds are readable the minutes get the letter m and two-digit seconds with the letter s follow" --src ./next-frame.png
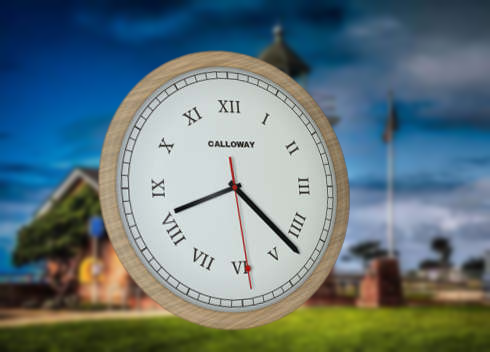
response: 8h22m29s
